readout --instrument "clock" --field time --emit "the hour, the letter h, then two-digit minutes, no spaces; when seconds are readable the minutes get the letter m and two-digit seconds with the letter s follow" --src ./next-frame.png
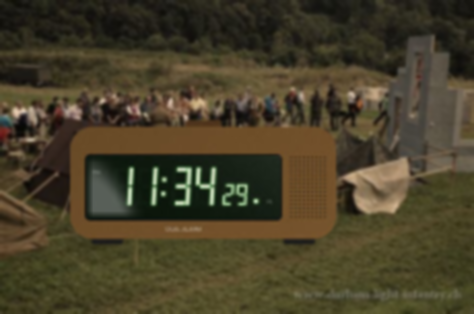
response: 11h34m29s
